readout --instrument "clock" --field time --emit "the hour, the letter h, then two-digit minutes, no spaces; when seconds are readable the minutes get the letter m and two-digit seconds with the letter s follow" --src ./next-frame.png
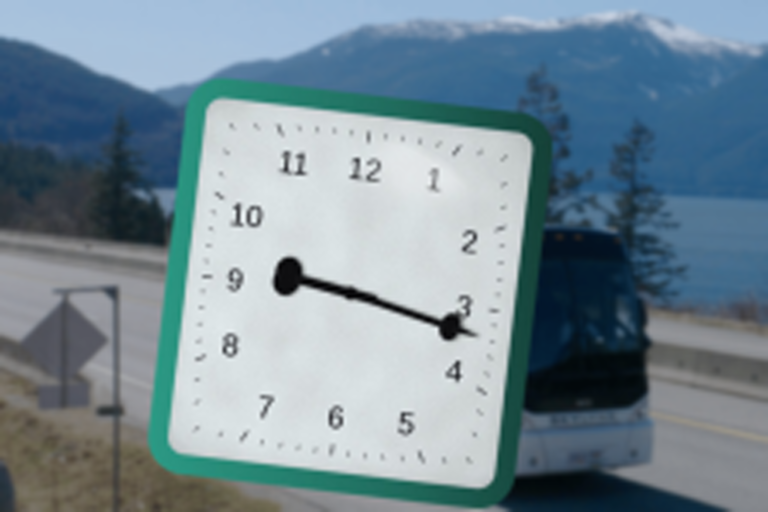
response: 9h17
